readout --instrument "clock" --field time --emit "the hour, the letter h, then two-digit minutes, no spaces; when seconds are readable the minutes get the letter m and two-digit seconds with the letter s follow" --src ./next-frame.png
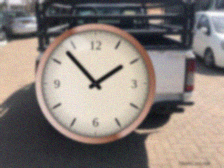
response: 1h53
